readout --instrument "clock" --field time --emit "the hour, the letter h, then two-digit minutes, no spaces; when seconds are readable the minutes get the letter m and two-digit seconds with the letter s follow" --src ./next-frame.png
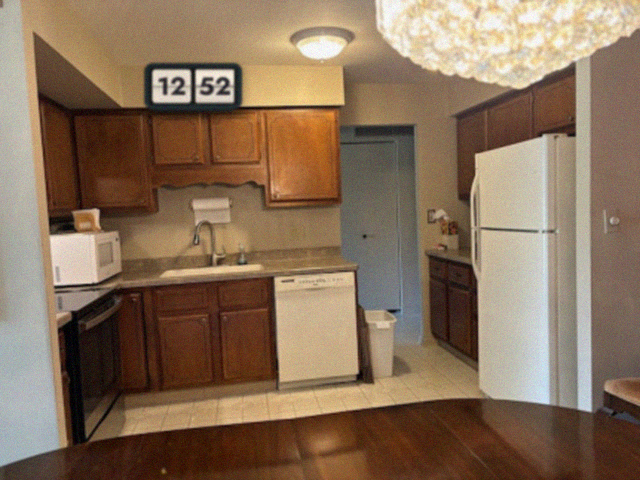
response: 12h52
